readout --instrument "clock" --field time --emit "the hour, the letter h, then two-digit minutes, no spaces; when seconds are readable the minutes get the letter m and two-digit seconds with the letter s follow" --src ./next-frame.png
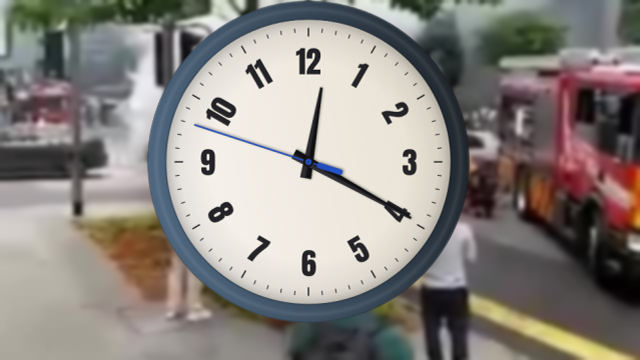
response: 12h19m48s
